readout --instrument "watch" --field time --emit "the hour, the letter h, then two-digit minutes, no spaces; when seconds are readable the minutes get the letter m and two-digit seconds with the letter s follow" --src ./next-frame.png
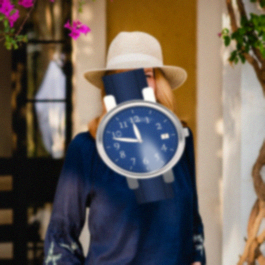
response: 11h48
